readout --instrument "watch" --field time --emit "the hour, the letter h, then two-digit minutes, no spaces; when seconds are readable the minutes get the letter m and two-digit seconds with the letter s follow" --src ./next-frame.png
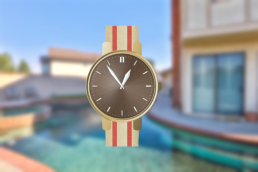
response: 12h54
